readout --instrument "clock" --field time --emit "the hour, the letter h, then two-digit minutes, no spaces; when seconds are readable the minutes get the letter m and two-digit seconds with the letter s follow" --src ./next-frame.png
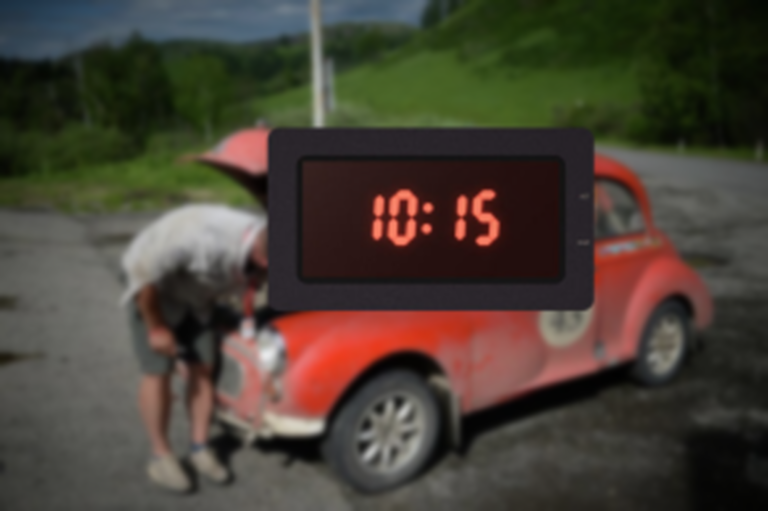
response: 10h15
